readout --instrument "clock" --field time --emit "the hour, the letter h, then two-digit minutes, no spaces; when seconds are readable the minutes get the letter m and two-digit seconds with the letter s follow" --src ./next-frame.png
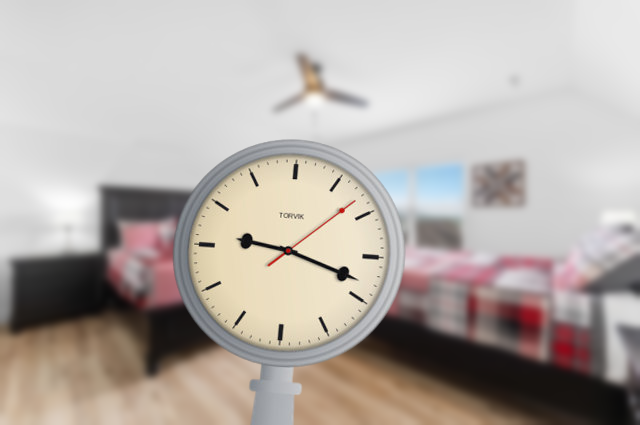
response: 9h18m08s
